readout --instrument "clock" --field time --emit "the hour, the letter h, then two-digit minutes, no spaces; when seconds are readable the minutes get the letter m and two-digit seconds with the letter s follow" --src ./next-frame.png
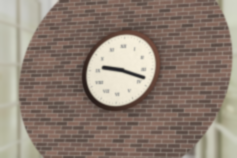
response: 9h18
